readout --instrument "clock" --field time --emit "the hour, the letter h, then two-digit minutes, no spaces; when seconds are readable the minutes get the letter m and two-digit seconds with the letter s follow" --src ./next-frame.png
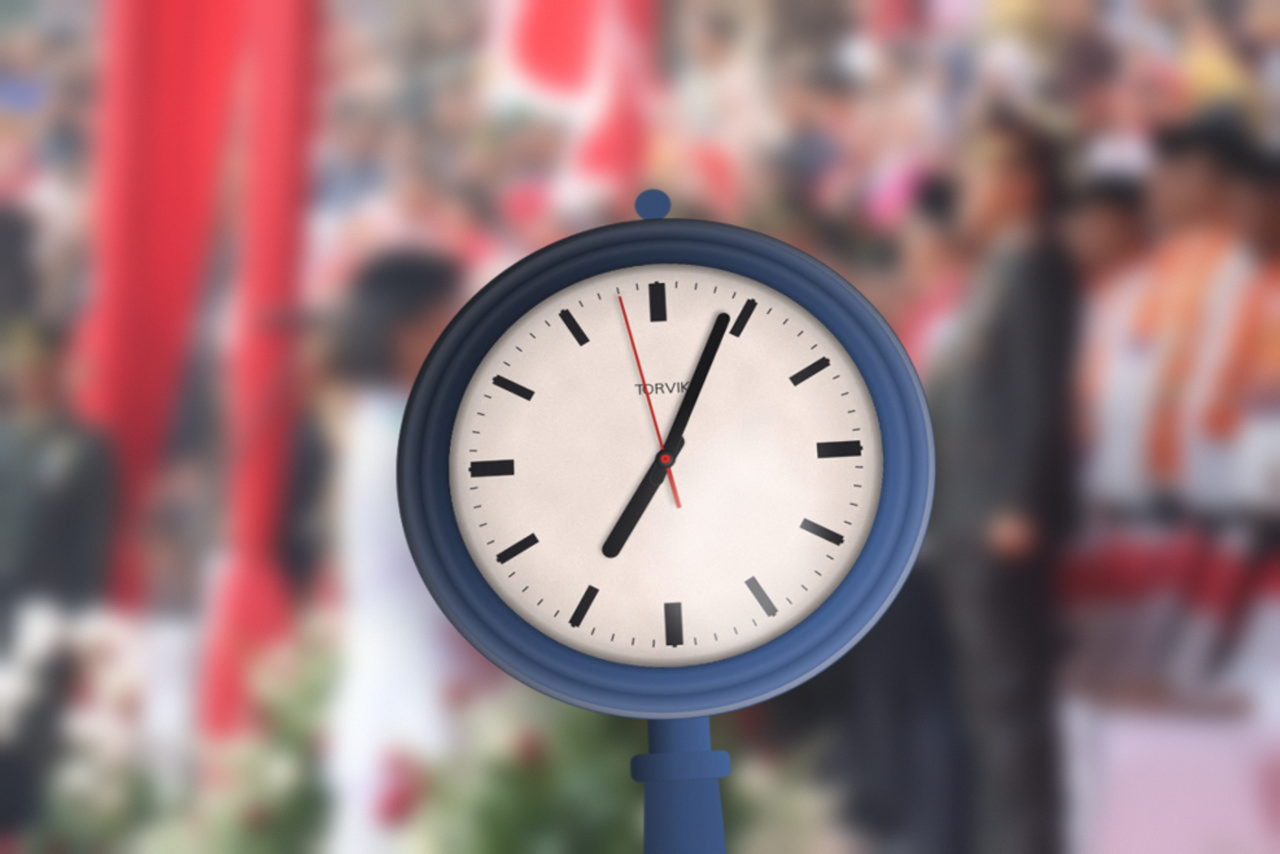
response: 7h03m58s
